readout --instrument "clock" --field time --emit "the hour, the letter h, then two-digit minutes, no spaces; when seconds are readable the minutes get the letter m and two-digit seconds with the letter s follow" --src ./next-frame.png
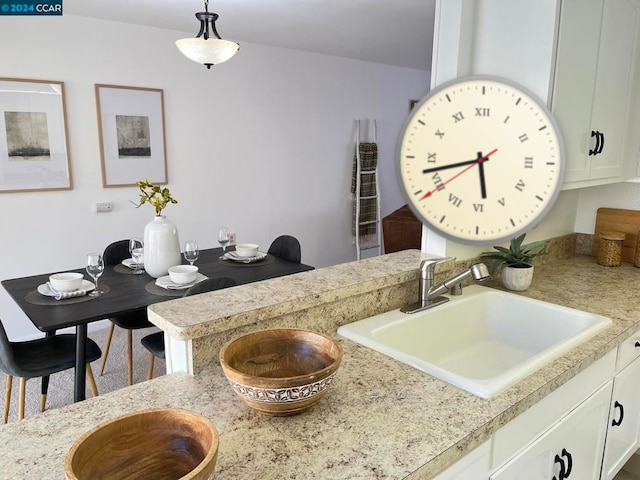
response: 5h42m39s
